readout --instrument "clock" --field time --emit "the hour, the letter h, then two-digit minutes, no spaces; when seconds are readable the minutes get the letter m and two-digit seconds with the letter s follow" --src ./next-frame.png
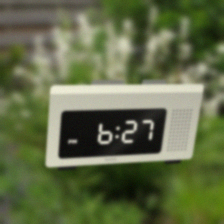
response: 6h27
